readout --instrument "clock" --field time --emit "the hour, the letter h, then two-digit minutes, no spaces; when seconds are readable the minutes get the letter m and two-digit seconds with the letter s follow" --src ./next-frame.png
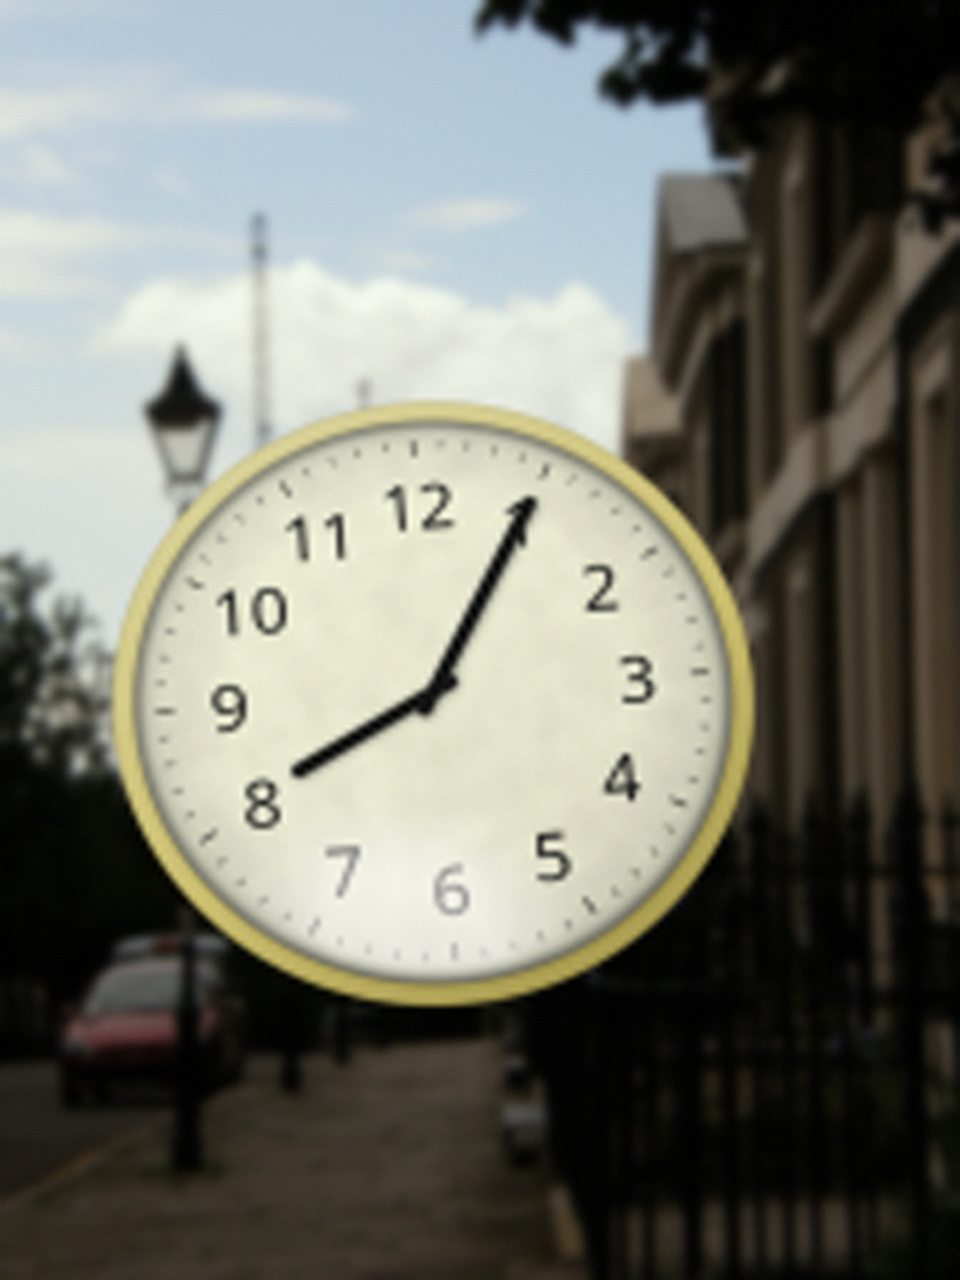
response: 8h05
